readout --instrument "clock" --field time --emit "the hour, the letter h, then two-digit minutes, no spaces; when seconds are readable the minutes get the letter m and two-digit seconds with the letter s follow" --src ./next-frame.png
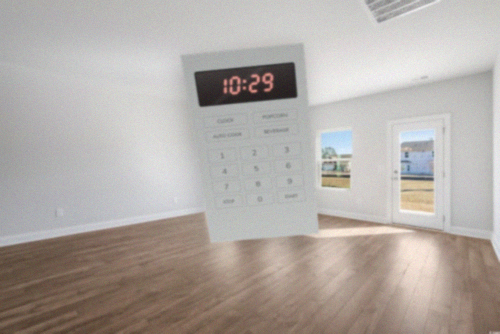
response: 10h29
